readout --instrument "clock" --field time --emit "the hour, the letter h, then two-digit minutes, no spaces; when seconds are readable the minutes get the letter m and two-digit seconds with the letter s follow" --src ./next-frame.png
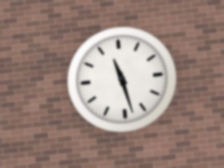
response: 11h28
